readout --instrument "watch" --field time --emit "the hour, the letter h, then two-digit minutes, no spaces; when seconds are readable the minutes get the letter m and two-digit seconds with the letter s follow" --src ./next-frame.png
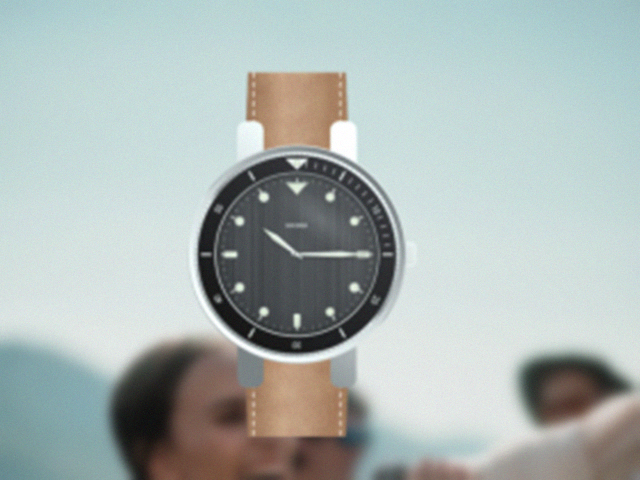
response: 10h15
